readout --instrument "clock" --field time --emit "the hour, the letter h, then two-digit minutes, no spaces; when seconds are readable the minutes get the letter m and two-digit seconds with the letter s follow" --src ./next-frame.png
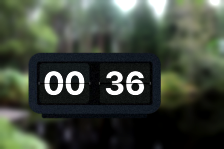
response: 0h36
